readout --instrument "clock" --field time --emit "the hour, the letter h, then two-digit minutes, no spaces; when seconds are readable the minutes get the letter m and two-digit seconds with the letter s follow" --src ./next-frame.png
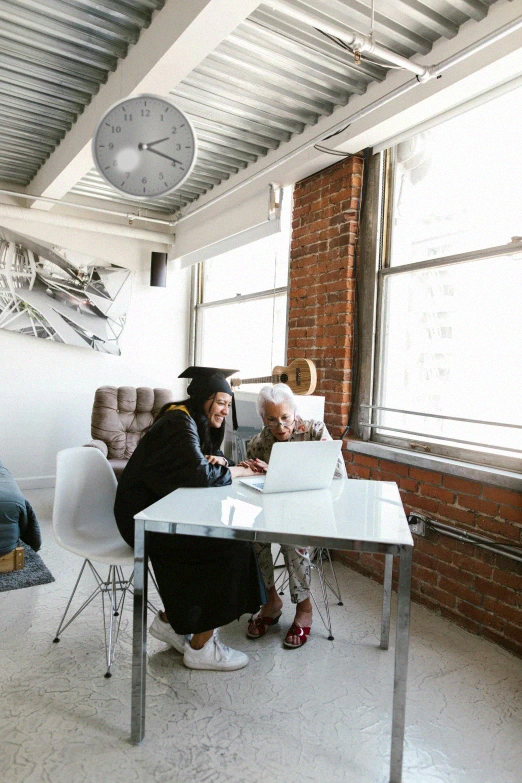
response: 2h19
